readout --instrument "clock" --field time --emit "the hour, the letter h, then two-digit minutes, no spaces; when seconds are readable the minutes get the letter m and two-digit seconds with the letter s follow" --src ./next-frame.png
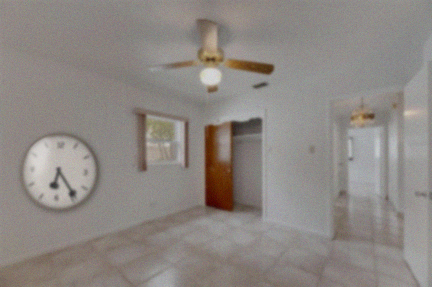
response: 6h24
